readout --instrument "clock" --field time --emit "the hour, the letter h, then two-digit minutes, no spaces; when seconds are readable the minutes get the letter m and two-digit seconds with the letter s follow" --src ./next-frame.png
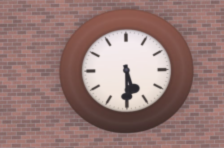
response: 5h30
